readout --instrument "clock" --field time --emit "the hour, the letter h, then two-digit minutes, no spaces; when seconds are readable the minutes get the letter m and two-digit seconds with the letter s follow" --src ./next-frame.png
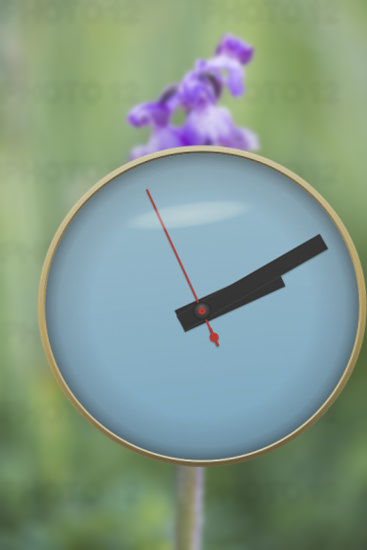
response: 2h09m56s
